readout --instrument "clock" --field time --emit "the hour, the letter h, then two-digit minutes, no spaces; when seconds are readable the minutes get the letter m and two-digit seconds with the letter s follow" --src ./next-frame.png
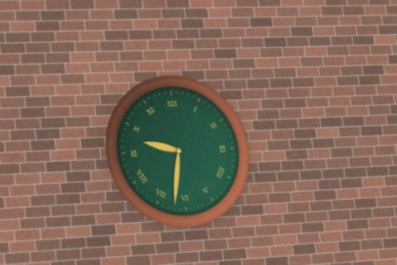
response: 9h32
